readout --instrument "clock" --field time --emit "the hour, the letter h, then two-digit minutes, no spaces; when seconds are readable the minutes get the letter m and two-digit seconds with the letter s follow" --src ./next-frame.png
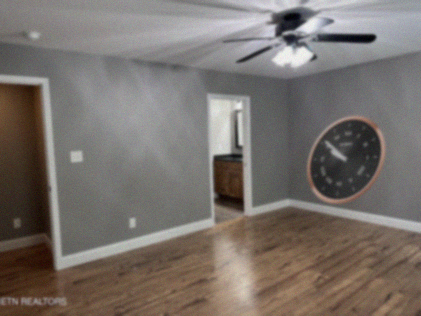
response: 9h51
